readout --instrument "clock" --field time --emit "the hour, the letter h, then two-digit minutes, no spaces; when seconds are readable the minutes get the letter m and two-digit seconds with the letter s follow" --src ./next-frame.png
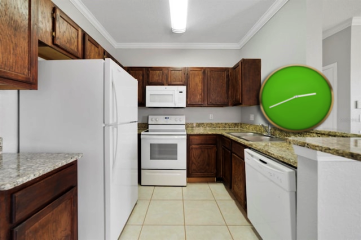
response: 2h41
